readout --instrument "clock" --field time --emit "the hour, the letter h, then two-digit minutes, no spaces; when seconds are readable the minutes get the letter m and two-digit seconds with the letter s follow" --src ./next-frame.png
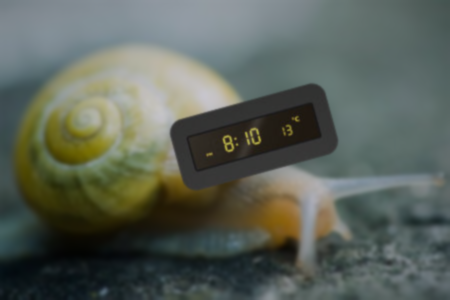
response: 8h10
